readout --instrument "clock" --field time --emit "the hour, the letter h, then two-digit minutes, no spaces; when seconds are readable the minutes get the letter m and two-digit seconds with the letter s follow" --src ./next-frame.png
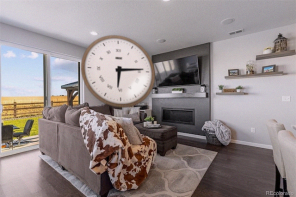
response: 6h14
